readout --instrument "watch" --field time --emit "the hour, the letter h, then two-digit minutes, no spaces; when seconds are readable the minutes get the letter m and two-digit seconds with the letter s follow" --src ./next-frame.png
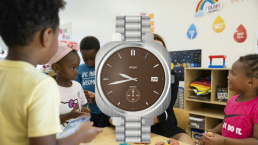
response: 9h43
